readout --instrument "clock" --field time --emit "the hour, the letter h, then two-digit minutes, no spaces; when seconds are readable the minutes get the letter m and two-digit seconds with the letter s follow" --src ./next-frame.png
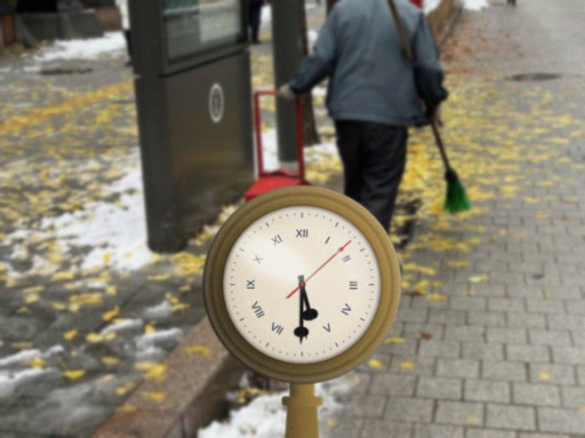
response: 5h30m08s
